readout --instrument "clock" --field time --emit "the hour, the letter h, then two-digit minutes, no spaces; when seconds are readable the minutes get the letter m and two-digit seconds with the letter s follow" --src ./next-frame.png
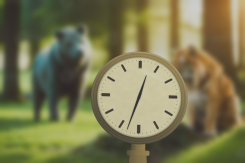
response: 12h33
